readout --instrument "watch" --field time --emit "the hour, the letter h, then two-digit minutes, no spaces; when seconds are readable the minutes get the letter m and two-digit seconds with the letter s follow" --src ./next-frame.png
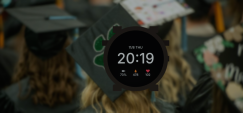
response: 20h19
